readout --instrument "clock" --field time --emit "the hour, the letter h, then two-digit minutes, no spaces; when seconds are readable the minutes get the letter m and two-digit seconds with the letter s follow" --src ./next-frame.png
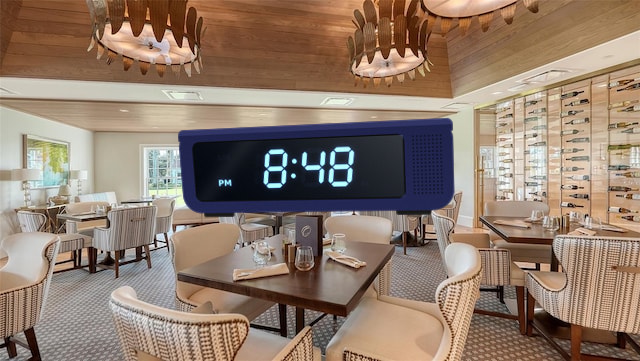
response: 8h48
